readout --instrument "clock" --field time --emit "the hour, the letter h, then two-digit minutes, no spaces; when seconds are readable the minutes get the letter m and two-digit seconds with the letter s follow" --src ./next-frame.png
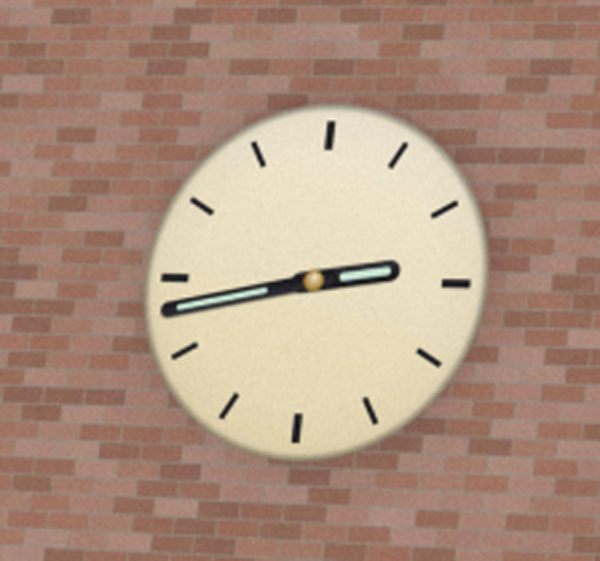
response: 2h43
